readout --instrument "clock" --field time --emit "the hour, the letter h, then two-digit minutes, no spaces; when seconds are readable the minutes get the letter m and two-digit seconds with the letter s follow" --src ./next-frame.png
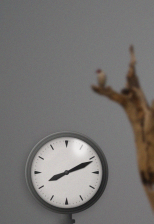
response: 8h11
